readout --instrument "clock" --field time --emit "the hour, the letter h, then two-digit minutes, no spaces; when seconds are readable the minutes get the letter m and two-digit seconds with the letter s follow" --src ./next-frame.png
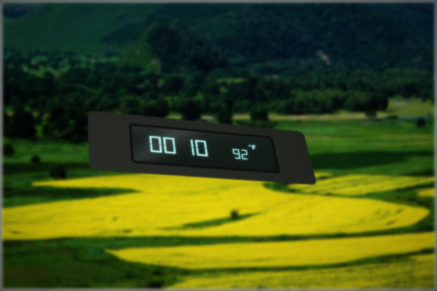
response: 0h10
